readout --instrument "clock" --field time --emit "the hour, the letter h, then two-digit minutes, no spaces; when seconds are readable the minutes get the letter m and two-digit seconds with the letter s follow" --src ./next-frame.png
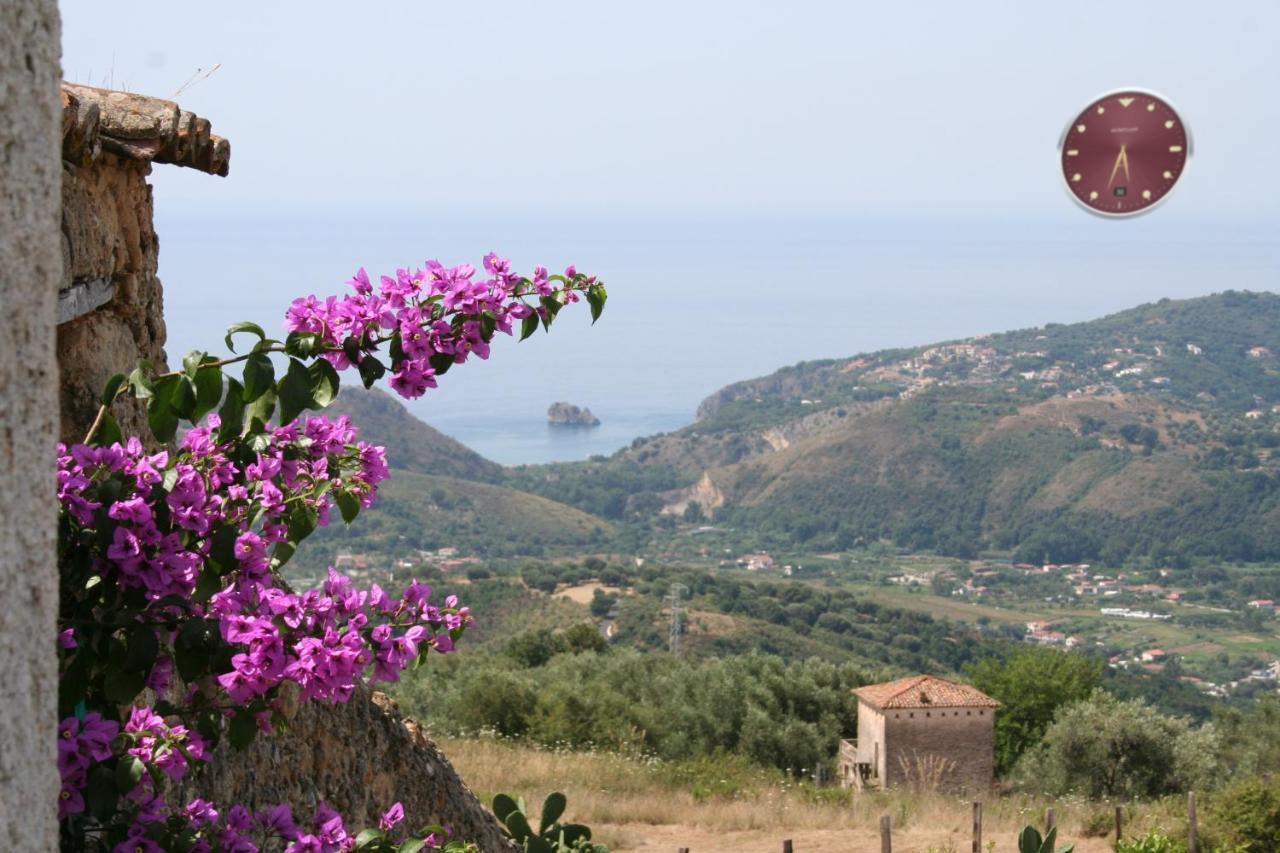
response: 5h33
